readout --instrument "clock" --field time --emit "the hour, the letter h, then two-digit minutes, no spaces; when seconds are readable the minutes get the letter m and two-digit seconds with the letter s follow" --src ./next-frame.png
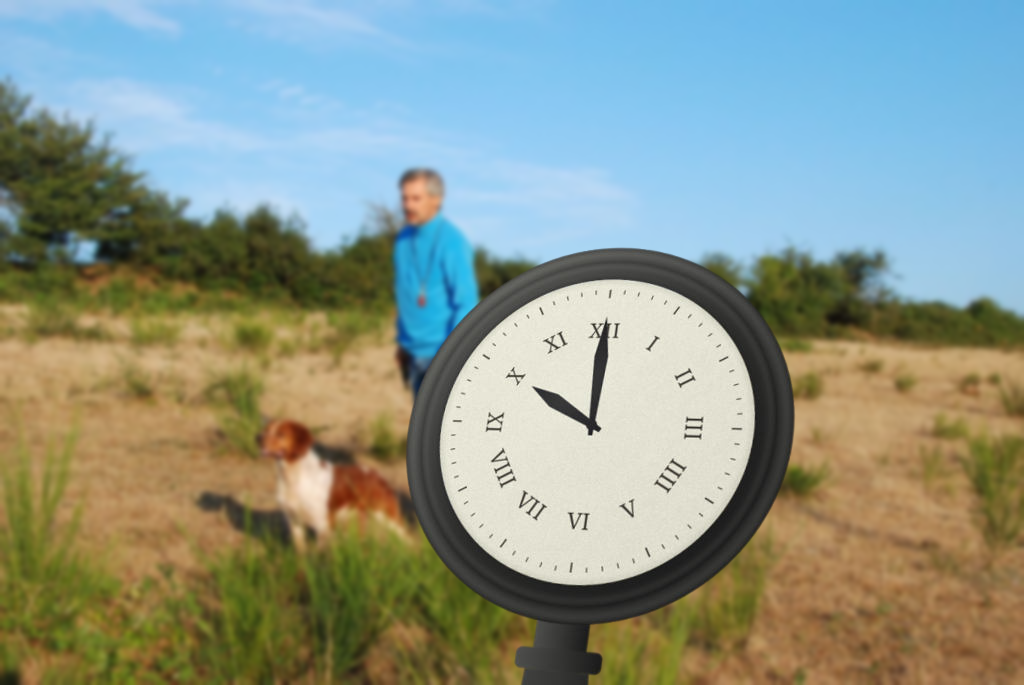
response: 10h00
